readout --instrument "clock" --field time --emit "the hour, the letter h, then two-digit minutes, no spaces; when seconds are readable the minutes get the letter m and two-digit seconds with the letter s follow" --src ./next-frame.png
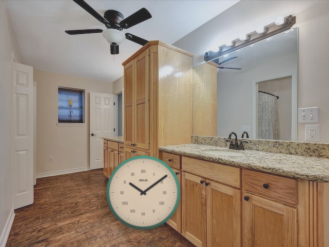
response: 10h09
